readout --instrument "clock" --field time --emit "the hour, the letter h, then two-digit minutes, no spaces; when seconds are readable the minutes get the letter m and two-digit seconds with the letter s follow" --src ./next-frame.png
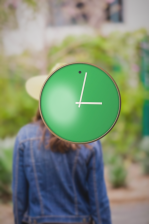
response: 3h02
